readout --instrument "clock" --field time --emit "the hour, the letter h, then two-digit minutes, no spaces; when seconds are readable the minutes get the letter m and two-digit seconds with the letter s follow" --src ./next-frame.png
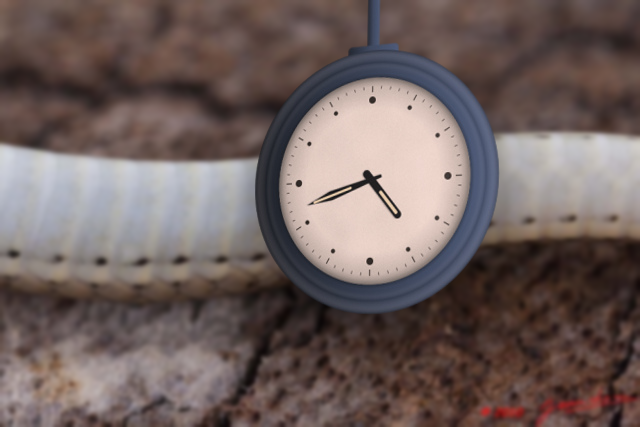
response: 4h42
